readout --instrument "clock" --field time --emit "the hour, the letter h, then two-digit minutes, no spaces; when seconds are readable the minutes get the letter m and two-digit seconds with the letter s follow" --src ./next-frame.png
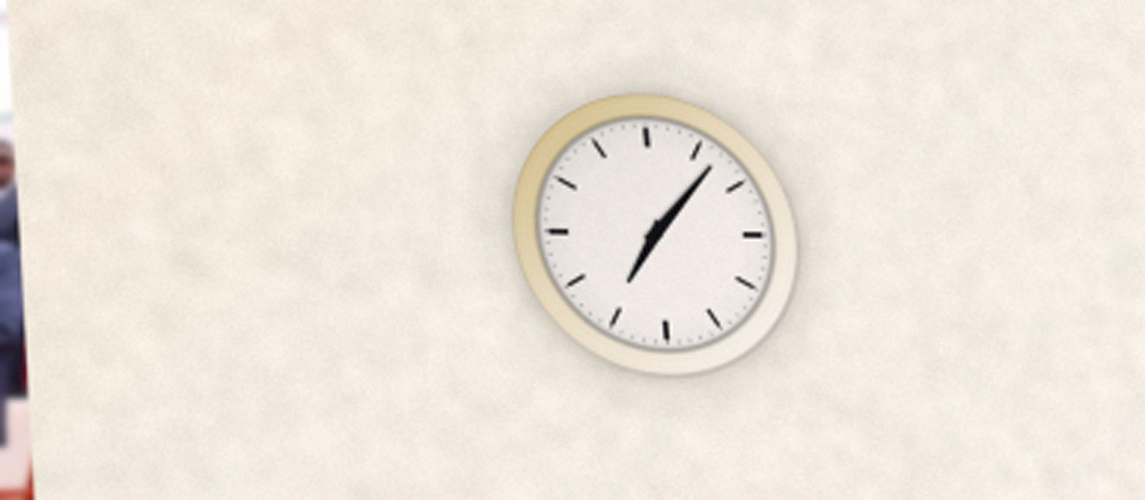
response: 7h07
